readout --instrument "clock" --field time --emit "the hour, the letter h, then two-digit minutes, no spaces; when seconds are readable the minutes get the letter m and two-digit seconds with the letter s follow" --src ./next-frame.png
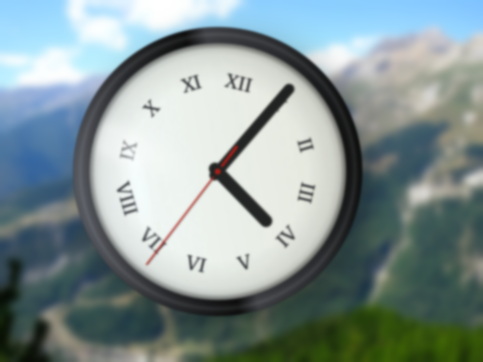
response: 4h04m34s
